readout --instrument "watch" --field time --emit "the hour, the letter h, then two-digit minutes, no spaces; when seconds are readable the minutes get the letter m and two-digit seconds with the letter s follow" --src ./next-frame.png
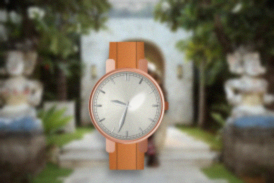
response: 9h33
